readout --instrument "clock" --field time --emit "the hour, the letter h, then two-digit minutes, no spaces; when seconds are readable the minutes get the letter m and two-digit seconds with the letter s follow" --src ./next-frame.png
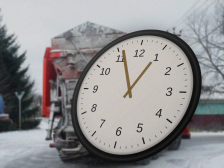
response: 12h56
